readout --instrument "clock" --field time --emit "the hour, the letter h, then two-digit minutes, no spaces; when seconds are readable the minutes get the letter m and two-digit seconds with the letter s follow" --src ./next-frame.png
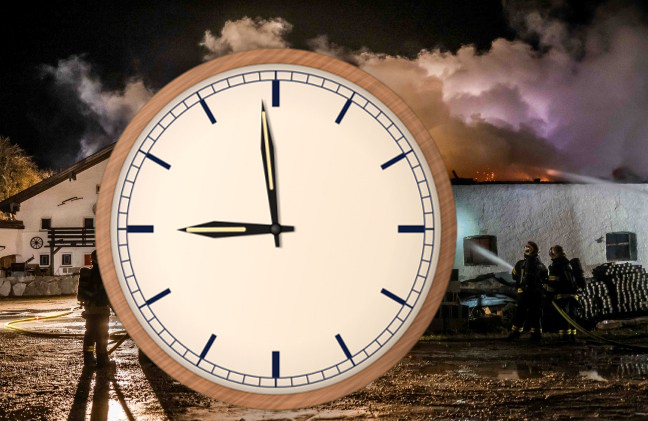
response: 8h59
